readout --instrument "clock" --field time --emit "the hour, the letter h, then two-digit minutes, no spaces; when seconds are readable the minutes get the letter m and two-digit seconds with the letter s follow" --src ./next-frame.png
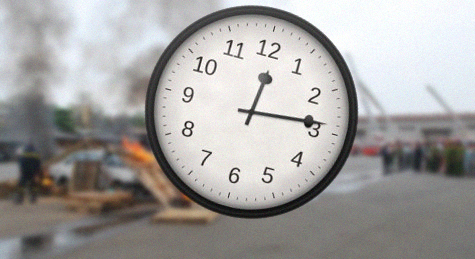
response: 12h14
